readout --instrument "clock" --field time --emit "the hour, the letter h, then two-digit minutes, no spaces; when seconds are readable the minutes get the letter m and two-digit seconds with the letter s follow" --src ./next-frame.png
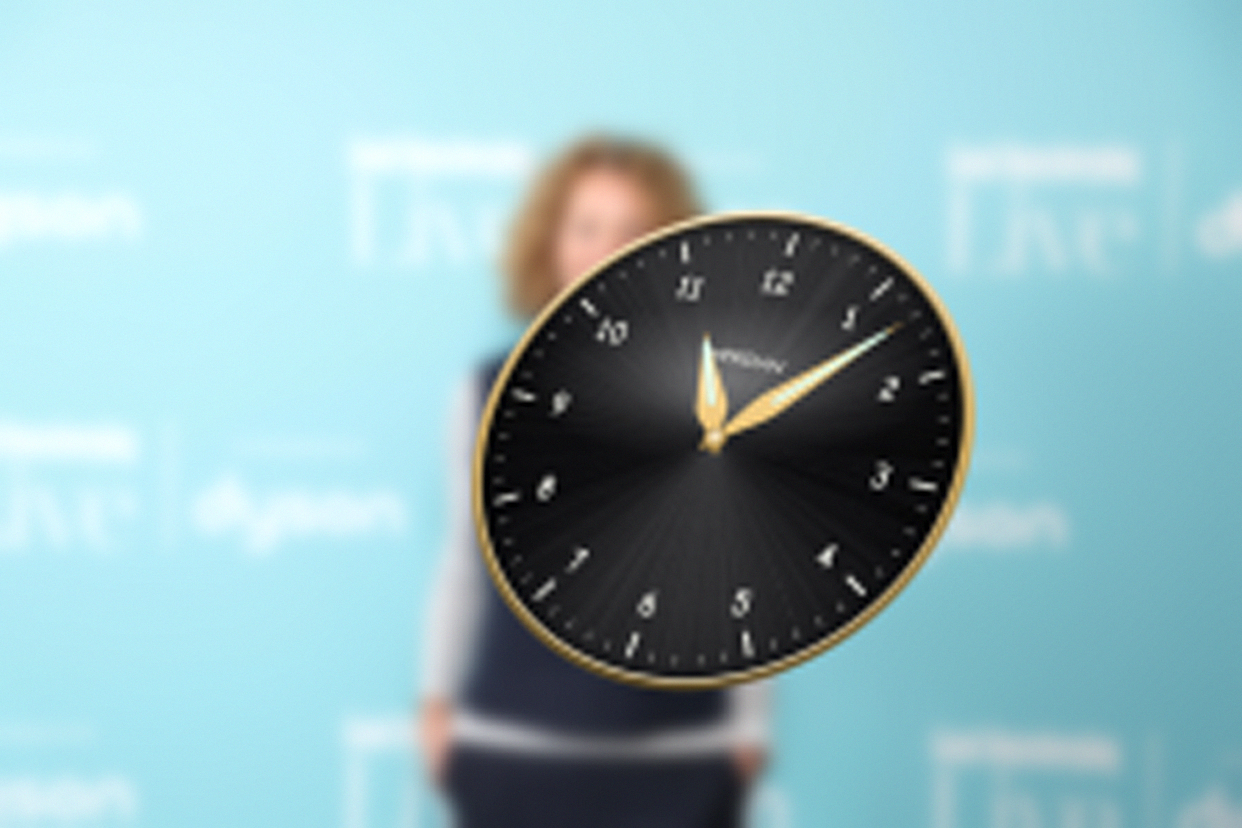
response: 11h07
